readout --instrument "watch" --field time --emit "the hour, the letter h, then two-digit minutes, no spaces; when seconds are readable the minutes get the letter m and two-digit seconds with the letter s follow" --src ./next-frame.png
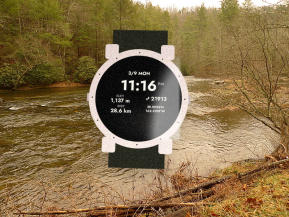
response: 11h16
